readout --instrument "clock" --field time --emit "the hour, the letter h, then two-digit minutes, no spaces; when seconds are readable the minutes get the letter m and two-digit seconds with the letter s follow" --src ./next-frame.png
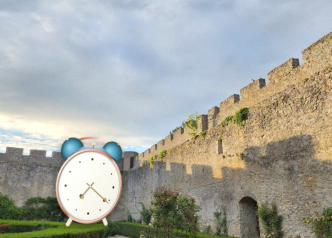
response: 7h21
